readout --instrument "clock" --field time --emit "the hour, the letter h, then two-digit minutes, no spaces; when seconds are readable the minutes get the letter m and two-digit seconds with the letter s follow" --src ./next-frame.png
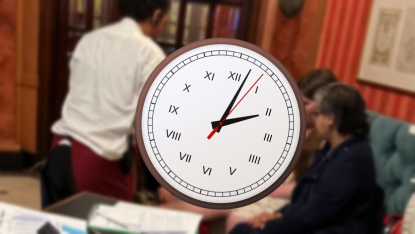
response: 2h02m04s
